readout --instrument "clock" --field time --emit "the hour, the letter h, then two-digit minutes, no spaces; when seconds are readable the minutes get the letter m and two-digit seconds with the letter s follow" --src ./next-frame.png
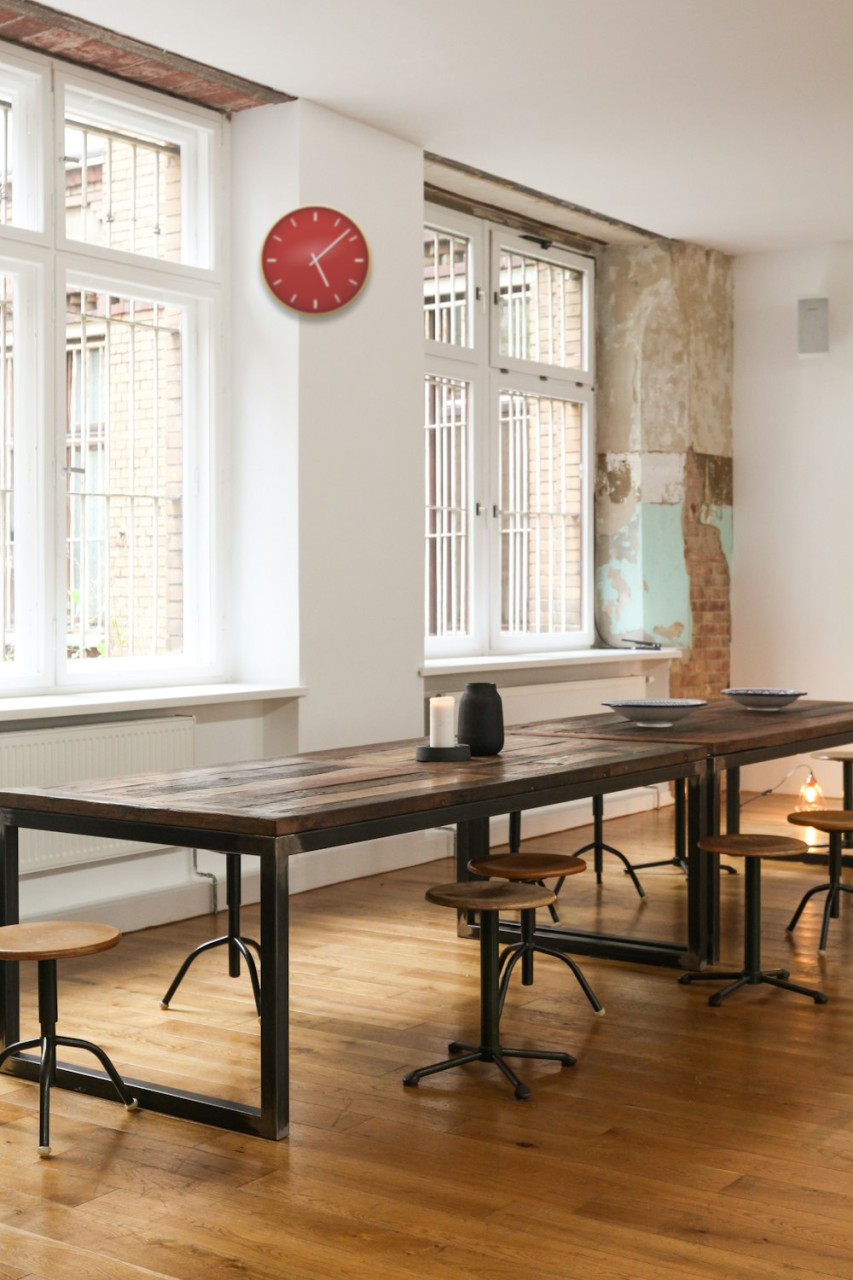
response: 5h08
